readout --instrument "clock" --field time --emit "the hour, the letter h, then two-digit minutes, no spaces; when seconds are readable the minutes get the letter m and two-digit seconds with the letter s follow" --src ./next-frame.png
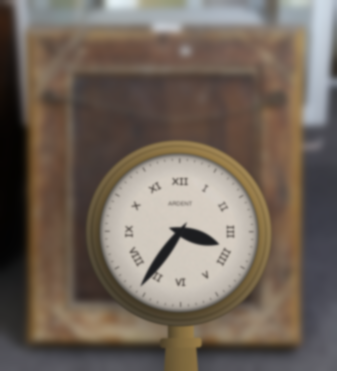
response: 3h36
